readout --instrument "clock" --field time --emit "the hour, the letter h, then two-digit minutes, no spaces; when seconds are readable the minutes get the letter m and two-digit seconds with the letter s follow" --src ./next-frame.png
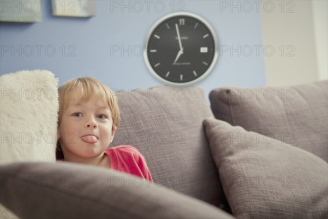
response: 6h58
